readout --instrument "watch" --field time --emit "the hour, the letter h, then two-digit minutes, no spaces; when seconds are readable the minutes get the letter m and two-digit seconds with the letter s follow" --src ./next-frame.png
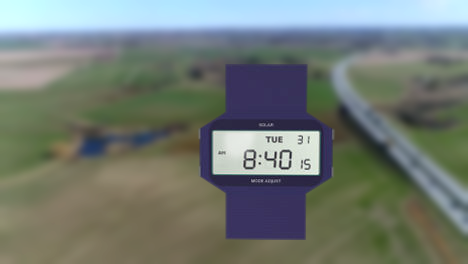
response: 8h40m15s
